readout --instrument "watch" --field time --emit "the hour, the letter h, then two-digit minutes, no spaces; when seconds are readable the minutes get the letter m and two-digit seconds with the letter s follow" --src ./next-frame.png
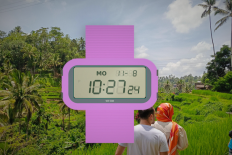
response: 10h27m24s
